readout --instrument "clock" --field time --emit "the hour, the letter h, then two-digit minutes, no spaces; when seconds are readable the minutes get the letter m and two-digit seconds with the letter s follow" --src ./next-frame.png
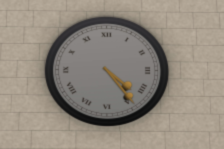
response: 4h24
